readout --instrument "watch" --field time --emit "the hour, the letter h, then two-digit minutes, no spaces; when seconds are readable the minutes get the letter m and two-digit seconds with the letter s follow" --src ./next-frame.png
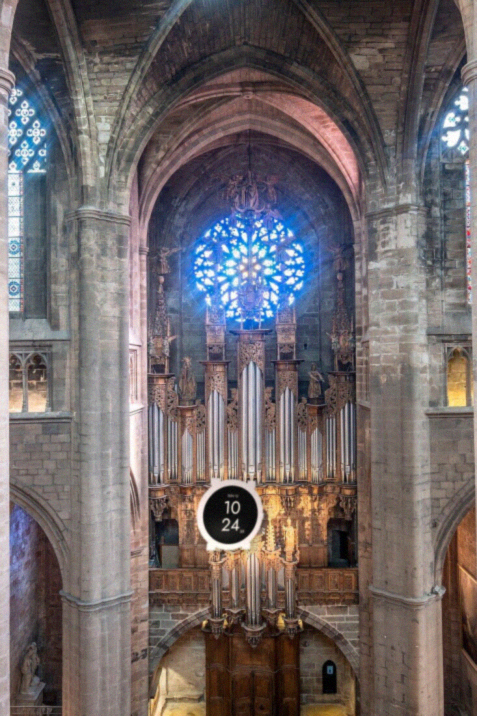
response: 10h24
